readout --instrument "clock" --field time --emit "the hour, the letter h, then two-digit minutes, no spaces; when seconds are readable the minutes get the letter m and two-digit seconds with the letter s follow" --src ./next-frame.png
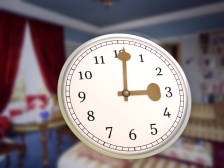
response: 3h01
